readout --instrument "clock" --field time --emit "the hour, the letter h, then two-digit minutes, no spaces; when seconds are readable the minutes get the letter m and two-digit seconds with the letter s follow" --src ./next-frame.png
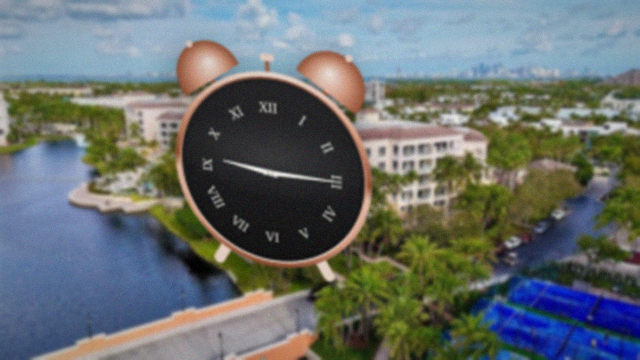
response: 9h15
